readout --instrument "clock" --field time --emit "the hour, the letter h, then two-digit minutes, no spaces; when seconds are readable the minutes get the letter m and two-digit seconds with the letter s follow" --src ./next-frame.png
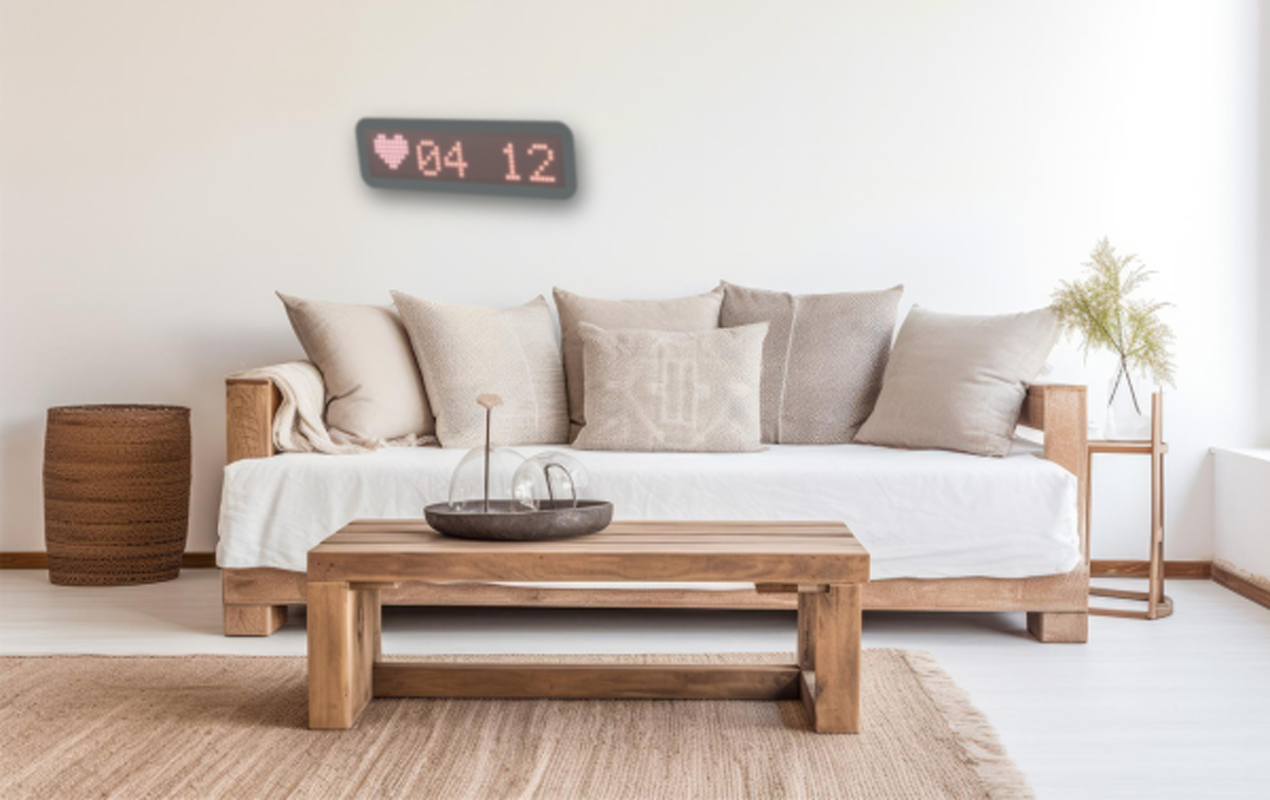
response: 4h12
